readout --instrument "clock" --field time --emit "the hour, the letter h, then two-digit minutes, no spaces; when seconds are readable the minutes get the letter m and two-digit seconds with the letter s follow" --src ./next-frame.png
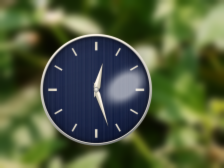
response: 12h27
